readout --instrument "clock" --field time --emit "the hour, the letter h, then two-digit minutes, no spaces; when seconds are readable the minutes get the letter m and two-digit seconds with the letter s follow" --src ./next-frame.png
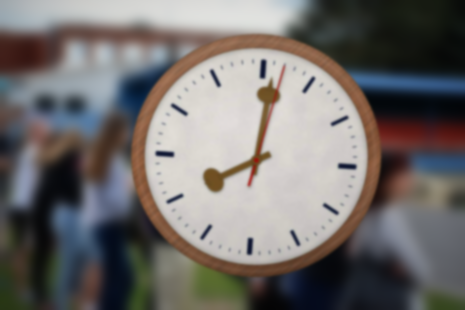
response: 8h01m02s
